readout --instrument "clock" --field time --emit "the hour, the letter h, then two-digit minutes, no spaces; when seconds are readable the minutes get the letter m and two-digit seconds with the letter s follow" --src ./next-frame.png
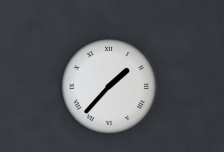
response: 1h37
